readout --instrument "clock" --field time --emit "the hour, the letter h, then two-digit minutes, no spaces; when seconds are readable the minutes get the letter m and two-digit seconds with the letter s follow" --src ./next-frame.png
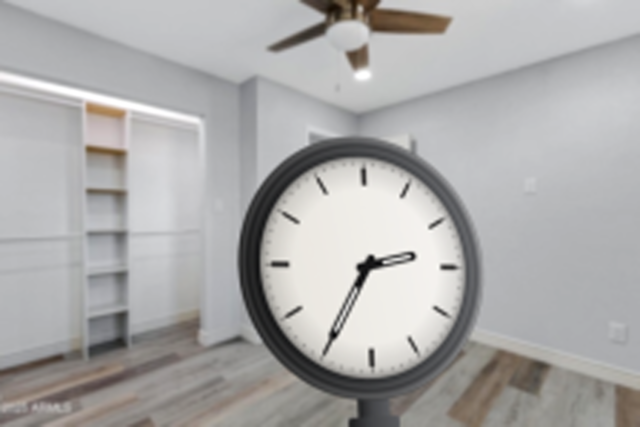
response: 2h35
